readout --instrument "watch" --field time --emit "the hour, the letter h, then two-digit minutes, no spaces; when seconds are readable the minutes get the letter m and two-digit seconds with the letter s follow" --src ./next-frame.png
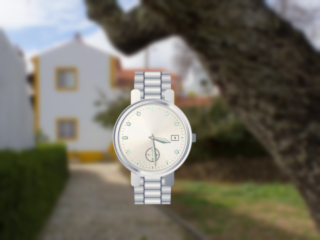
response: 3h29
